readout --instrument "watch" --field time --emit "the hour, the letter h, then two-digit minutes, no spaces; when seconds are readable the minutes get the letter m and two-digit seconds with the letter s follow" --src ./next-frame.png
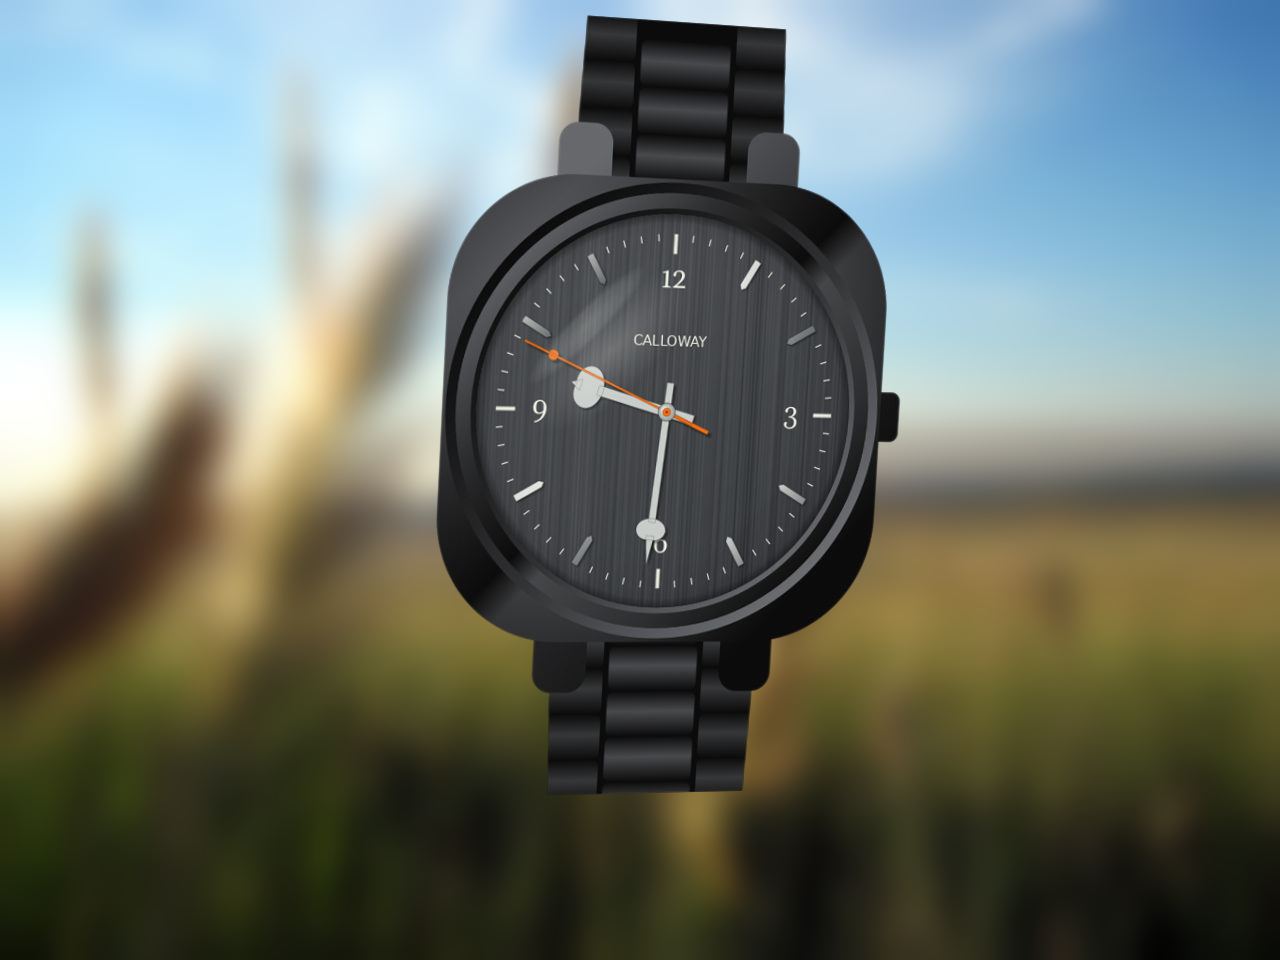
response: 9h30m49s
